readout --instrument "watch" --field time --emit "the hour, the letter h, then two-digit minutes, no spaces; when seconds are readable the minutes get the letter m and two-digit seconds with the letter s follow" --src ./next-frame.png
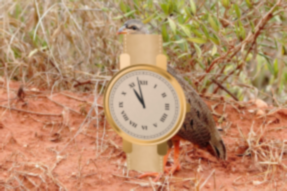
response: 10h58
